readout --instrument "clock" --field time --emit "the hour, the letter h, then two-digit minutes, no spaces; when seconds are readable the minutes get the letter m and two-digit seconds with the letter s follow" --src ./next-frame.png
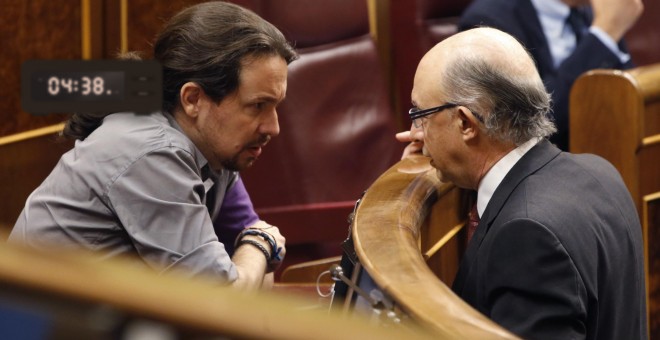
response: 4h38
